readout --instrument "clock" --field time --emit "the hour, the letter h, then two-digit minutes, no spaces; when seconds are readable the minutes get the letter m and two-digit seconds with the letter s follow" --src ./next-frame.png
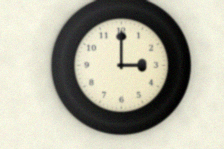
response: 3h00
